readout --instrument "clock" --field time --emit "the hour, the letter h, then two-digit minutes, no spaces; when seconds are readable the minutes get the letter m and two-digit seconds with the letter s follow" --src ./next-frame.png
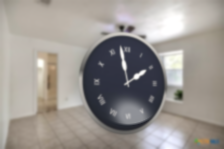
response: 1h58
